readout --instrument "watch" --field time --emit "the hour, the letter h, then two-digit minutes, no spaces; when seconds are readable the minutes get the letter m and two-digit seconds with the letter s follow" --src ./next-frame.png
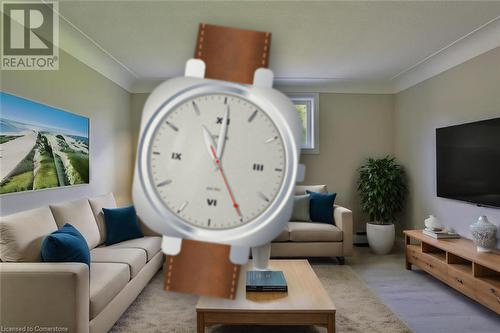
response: 11h00m25s
